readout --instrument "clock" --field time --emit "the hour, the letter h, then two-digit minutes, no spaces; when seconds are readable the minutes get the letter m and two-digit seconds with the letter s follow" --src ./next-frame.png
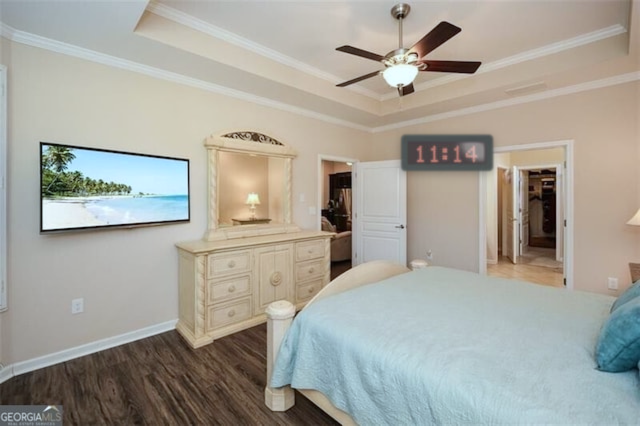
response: 11h14
